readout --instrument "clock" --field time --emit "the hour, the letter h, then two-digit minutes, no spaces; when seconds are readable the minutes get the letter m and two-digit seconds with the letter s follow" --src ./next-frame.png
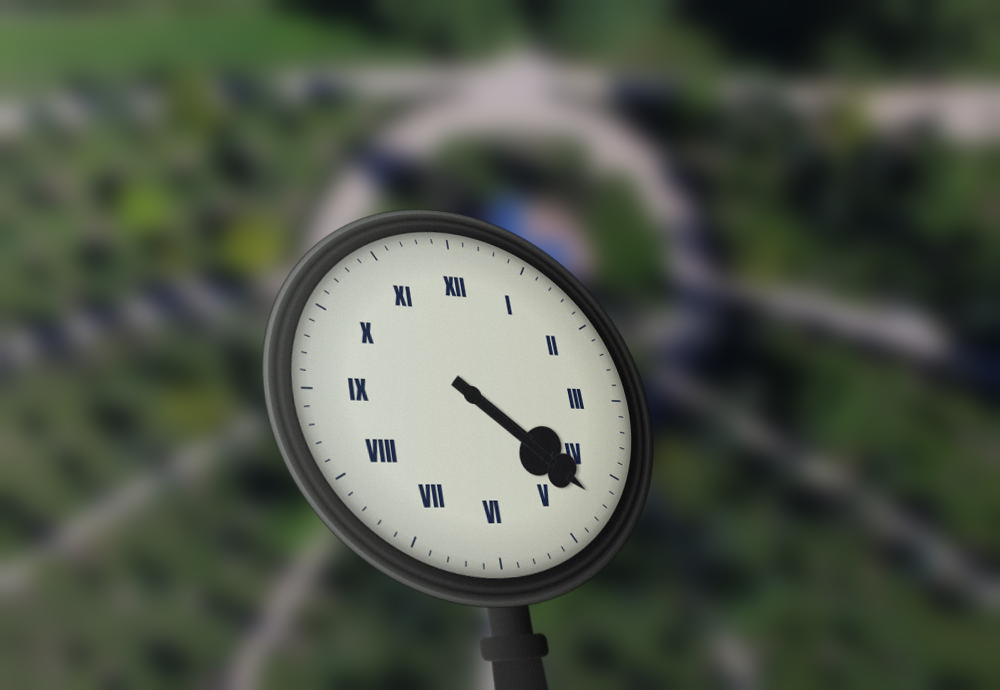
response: 4h22
